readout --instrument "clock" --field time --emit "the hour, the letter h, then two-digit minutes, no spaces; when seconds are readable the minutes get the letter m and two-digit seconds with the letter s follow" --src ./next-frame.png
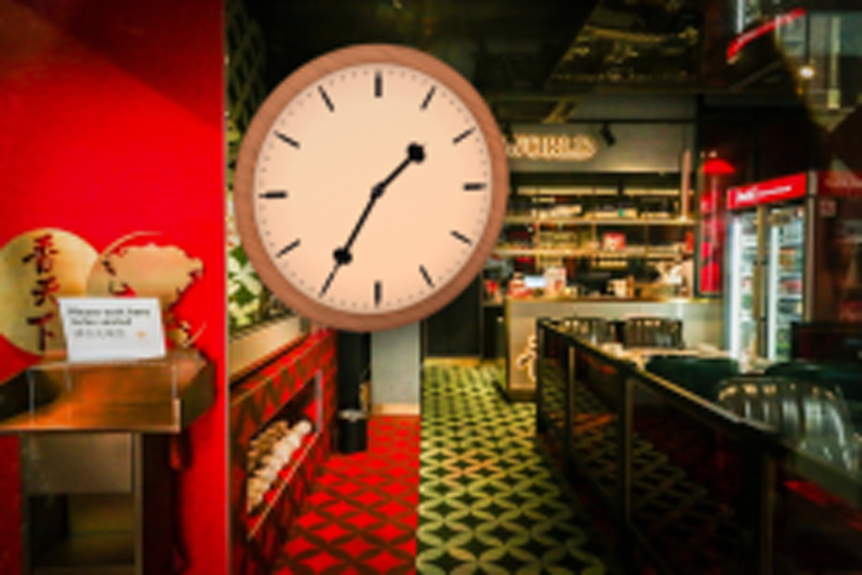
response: 1h35
